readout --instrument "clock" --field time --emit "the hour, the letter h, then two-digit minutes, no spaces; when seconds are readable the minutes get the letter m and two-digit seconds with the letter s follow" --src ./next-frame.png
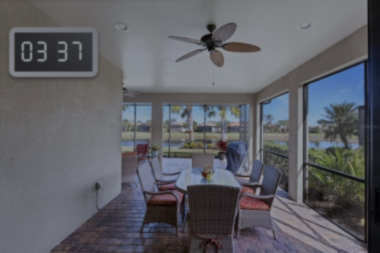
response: 3h37
